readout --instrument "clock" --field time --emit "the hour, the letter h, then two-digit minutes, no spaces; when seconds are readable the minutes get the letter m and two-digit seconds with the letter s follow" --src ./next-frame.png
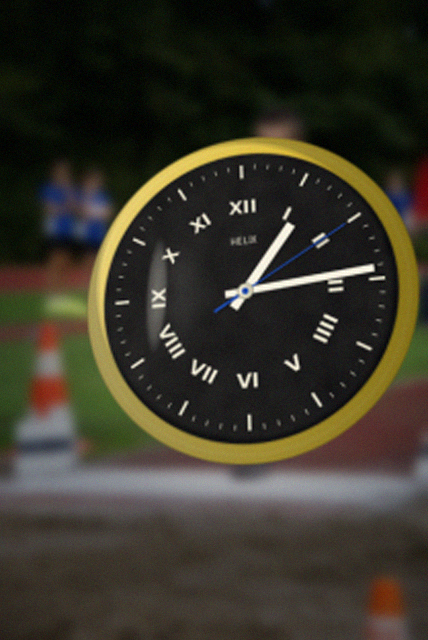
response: 1h14m10s
